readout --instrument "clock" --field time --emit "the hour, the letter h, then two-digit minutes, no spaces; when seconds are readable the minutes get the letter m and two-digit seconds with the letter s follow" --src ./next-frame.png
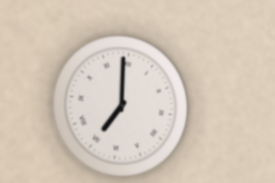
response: 6h59
